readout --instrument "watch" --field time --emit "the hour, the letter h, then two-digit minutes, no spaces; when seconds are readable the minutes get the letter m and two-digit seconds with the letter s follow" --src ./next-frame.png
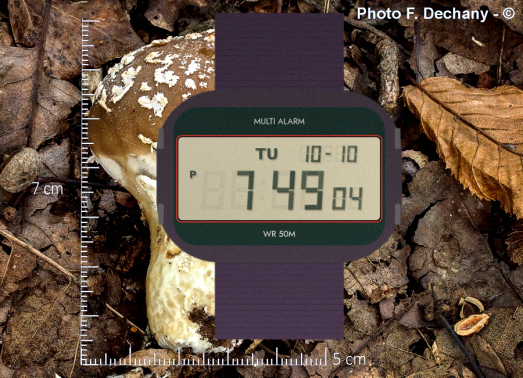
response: 7h49m04s
